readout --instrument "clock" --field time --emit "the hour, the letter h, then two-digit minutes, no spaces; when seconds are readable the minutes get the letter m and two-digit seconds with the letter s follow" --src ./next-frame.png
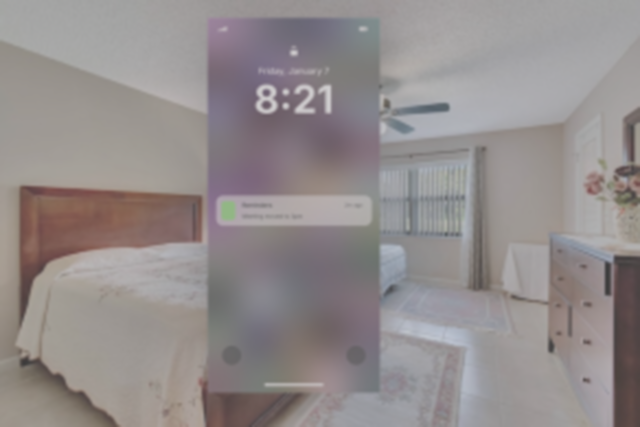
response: 8h21
